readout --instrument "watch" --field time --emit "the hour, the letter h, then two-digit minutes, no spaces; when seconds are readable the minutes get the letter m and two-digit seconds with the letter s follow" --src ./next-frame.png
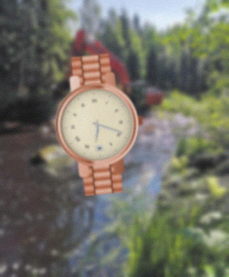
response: 6h19
